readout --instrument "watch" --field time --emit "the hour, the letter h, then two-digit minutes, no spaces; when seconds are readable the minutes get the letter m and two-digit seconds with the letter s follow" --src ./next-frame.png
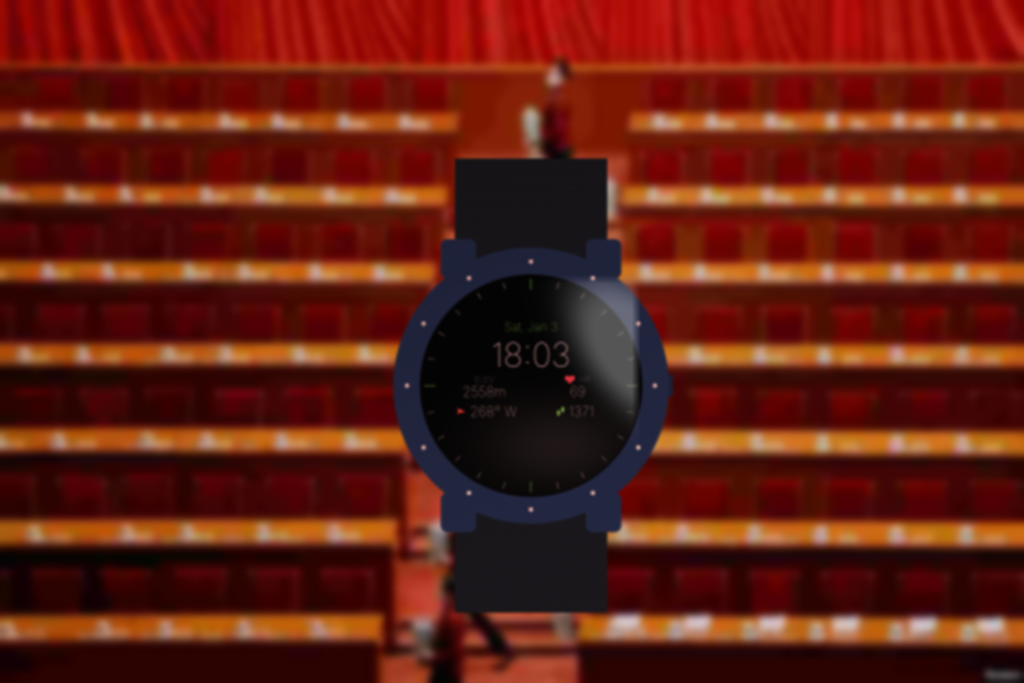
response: 18h03
